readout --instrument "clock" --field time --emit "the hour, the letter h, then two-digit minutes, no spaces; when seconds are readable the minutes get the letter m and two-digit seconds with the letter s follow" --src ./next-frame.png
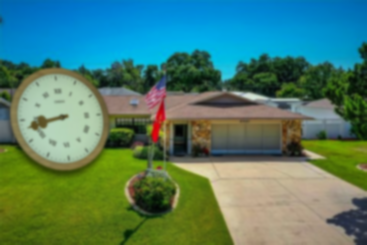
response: 8h43
